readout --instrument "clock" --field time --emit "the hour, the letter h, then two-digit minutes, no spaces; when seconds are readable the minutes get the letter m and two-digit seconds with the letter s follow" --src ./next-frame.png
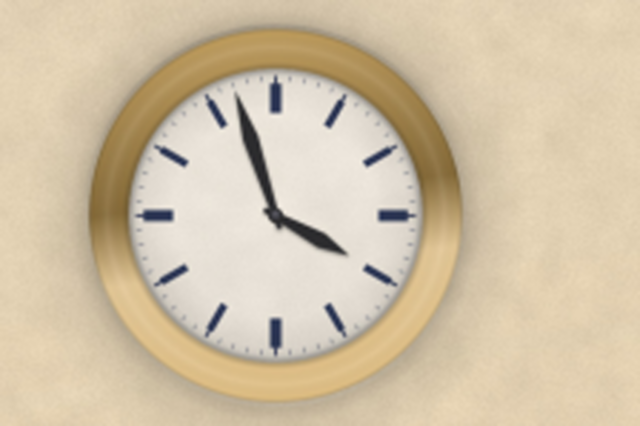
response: 3h57
